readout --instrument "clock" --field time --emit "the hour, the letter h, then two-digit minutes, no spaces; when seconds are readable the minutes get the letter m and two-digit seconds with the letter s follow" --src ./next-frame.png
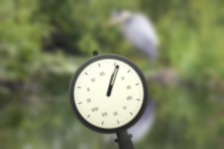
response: 1h06
